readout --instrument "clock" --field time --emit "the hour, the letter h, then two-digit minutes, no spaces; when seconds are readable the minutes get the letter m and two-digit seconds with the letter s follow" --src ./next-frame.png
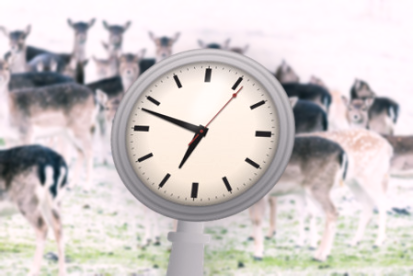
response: 6h48m06s
